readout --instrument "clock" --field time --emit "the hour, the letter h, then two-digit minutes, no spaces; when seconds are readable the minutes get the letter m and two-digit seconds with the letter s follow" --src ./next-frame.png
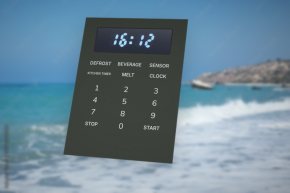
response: 16h12
